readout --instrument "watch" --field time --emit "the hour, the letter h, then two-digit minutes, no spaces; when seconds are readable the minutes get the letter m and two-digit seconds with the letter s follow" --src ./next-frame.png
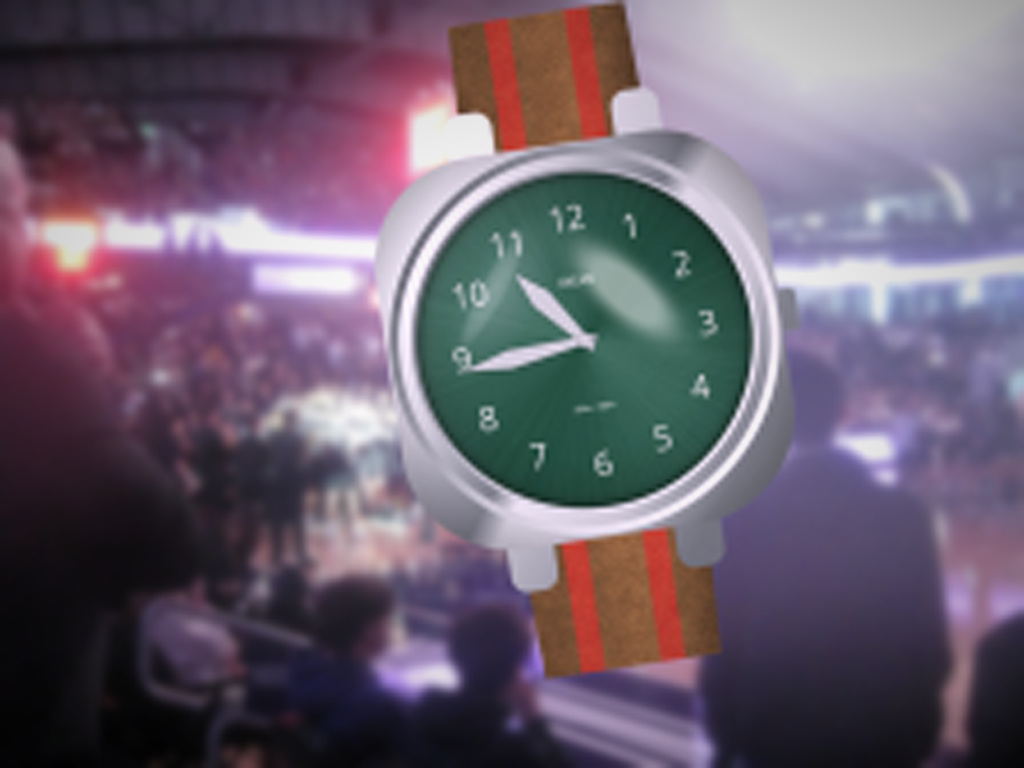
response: 10h44
